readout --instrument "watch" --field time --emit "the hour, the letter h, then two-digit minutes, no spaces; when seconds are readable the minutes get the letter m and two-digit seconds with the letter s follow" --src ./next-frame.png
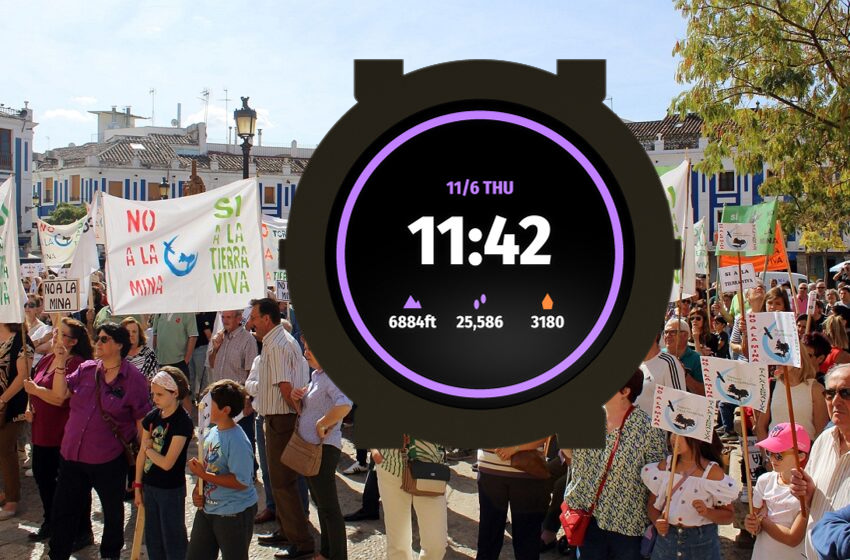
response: 11h42
